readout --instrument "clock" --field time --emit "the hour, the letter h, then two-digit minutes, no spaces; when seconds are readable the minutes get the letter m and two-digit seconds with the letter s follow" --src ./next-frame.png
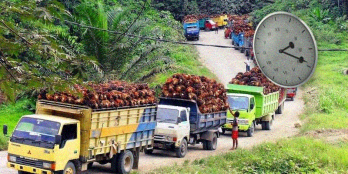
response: 2h19
